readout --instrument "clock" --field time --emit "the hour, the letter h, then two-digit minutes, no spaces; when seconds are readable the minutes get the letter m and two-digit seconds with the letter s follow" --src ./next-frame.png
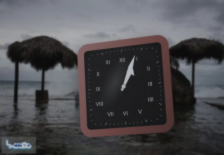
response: 1h04
